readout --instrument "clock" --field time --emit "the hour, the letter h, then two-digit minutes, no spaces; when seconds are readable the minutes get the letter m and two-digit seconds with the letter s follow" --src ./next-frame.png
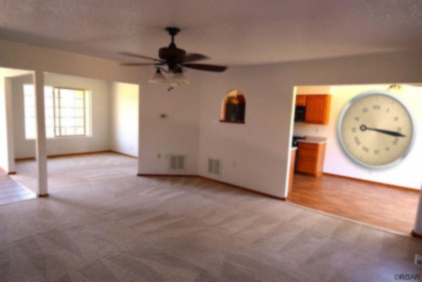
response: 9h17
